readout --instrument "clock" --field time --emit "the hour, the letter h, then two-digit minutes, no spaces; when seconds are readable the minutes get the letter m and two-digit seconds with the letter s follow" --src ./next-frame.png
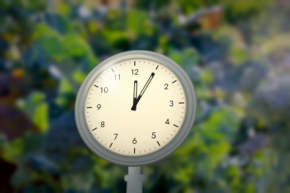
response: 12h05
